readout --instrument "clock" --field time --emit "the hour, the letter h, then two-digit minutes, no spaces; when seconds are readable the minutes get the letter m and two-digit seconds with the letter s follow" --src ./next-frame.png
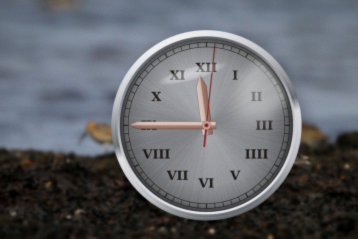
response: 11h45m01s
